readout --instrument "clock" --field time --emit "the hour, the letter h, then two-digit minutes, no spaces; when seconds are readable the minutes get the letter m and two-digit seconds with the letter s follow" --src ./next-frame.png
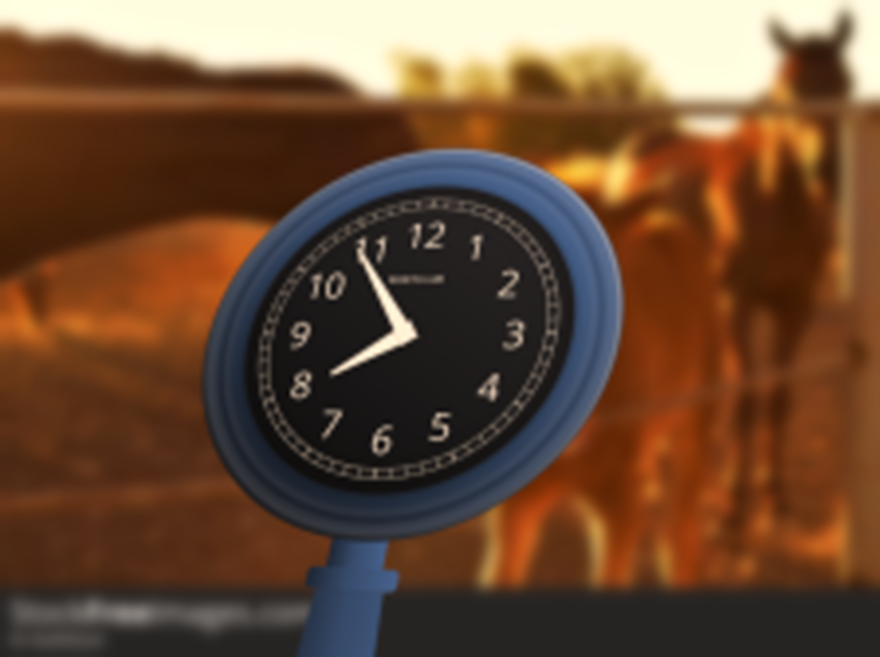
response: 7h54
